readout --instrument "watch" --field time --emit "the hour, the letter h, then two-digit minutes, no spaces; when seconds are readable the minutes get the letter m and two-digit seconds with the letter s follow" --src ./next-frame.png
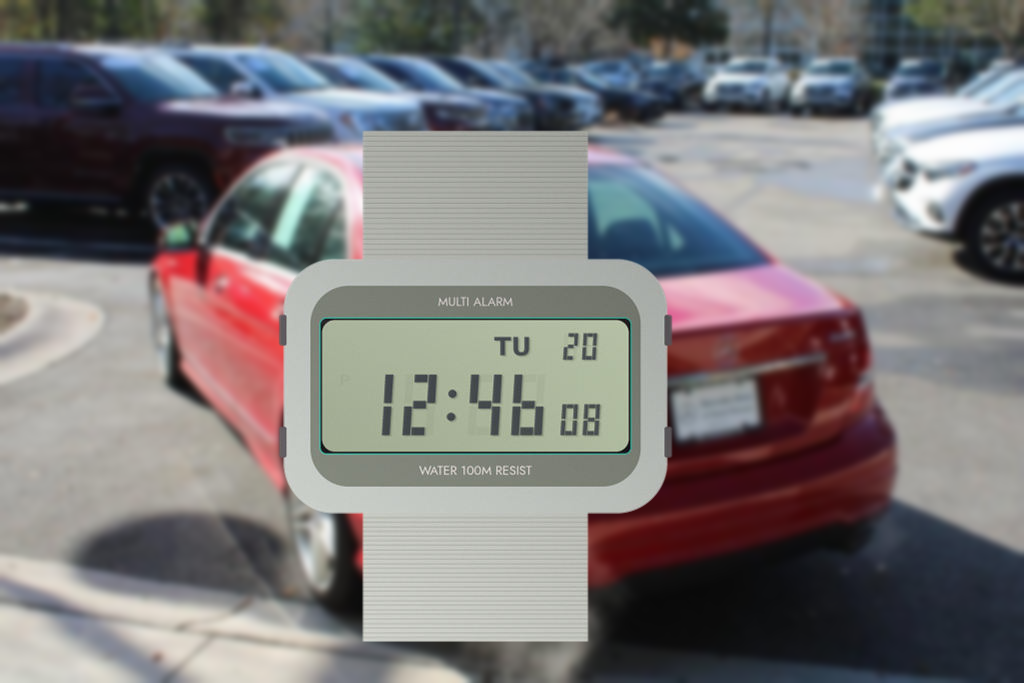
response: 12h46m08s
